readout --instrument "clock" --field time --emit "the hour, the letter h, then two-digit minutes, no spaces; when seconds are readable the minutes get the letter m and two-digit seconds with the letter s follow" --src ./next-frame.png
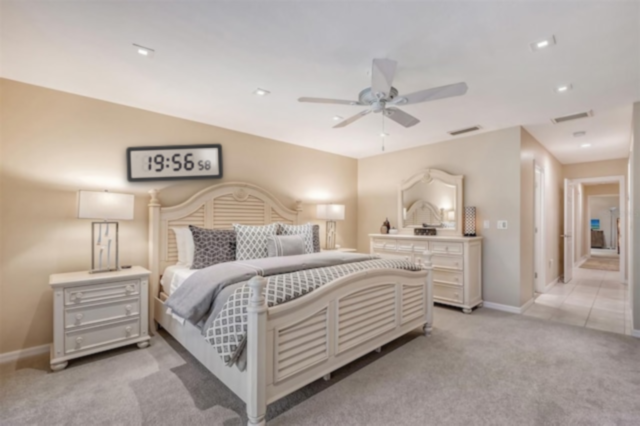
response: 19h56
